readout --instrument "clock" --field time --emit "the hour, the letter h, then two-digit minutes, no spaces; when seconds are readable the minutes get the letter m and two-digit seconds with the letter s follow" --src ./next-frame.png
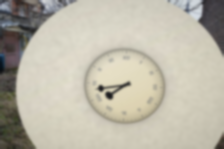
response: 7h43
